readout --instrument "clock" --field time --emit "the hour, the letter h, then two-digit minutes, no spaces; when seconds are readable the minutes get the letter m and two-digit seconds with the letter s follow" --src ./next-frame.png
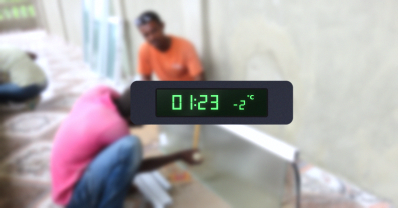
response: 1h23
